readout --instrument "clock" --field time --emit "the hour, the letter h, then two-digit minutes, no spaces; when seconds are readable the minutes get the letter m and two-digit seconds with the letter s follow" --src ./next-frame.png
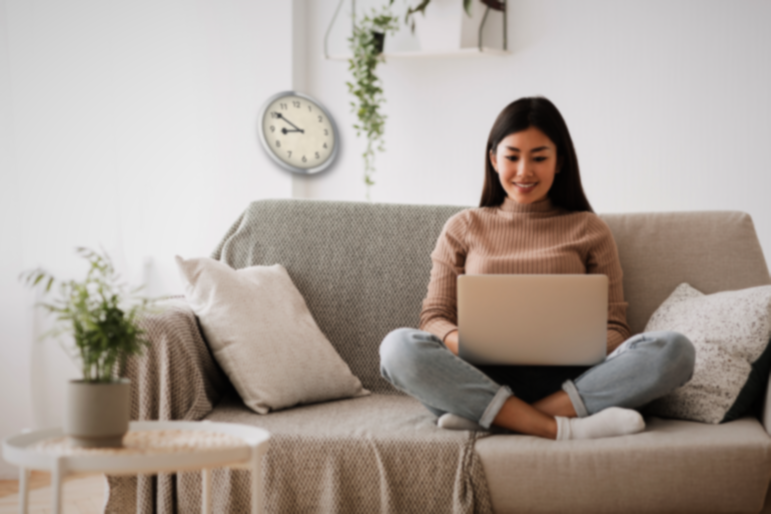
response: 8h51
